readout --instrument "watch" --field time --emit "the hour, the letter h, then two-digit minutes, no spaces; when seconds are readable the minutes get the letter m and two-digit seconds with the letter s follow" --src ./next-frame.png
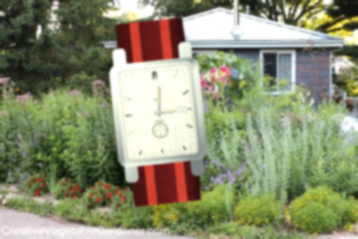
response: 3h01
